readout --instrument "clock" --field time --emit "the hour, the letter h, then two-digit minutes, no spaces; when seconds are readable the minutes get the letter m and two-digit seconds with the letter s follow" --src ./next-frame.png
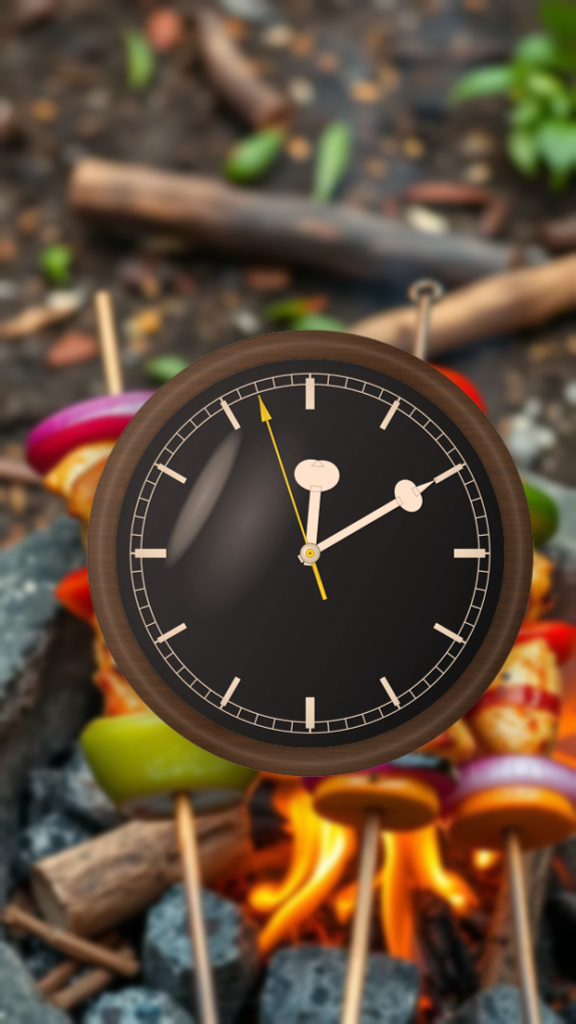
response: 12h09m57s
